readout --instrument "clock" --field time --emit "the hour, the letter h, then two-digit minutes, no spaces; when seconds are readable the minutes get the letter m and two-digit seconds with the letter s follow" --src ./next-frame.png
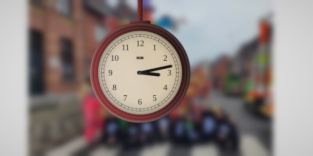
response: 3h13
